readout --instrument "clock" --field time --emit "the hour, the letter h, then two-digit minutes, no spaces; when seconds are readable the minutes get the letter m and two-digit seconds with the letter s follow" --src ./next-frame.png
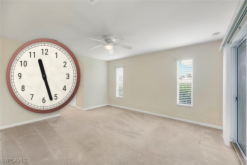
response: 11h27
